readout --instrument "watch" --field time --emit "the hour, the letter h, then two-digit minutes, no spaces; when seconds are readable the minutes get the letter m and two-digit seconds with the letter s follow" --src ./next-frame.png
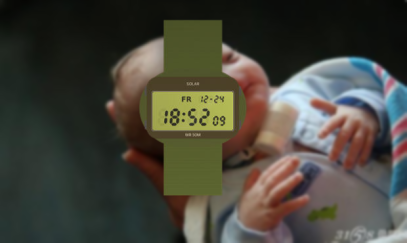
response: 18h52m09s
